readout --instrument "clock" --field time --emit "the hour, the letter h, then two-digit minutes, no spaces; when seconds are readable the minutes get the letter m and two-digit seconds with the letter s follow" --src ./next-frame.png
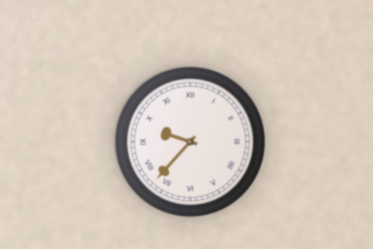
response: 9h37
